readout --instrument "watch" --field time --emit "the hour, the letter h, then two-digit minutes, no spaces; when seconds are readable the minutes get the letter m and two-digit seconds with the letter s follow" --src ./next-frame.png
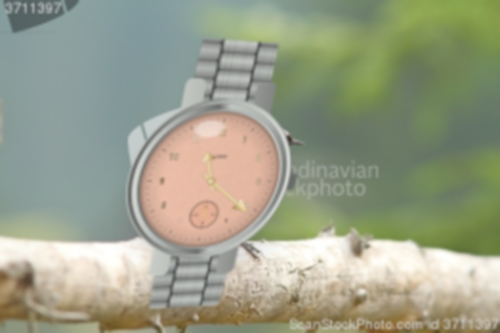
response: 11h21
